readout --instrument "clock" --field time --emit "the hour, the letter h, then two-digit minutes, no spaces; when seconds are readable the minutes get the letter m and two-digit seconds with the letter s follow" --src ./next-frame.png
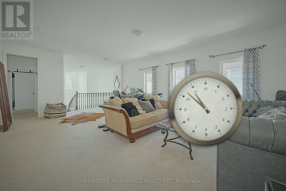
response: 10h52
